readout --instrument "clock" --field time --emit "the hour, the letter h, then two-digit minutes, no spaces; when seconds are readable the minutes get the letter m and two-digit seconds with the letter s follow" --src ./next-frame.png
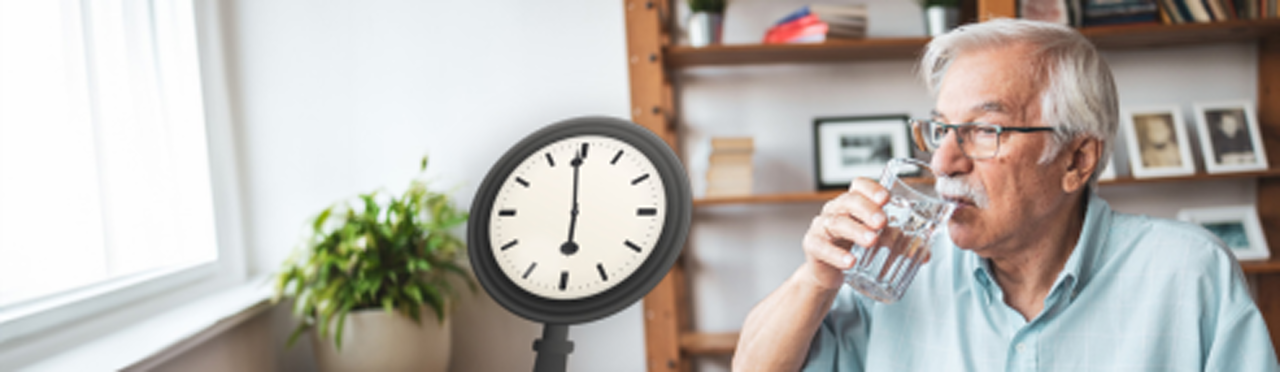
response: 5h59
